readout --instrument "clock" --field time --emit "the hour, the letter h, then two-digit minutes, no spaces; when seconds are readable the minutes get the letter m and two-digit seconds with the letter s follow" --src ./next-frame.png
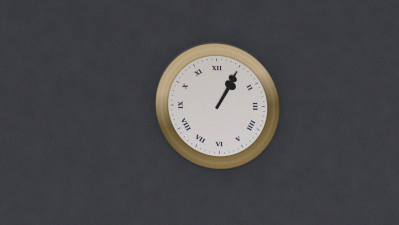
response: 1h05
